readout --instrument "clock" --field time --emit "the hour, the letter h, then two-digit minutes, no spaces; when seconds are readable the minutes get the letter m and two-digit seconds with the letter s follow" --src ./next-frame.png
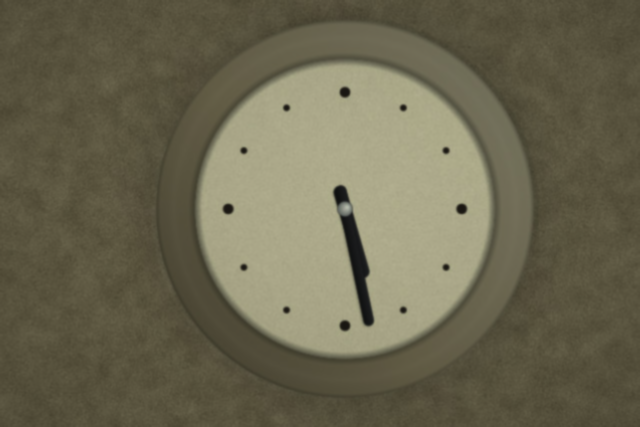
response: 5h28
